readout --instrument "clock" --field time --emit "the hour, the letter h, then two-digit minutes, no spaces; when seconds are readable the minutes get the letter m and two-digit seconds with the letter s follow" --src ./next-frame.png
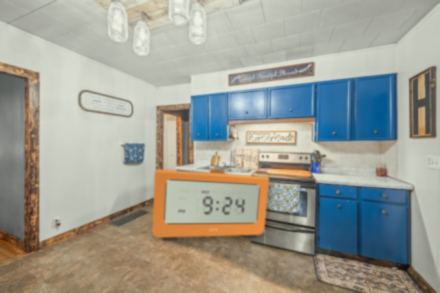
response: 9h24
